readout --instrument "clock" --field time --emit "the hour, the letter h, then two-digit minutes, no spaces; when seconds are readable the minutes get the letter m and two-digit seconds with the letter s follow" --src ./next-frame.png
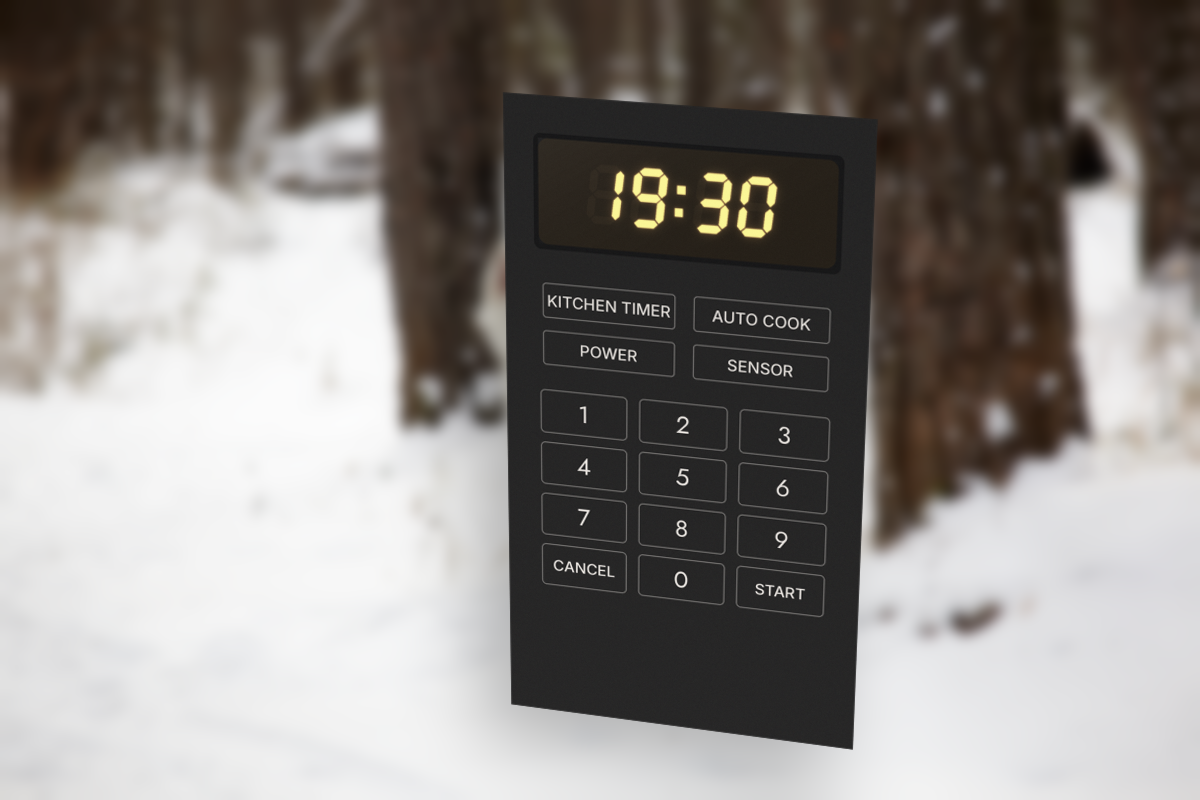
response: 19h30
